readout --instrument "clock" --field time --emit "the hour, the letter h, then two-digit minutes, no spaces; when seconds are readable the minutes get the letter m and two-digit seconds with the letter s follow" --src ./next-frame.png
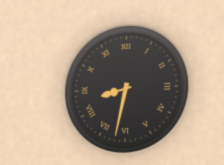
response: 8h32
